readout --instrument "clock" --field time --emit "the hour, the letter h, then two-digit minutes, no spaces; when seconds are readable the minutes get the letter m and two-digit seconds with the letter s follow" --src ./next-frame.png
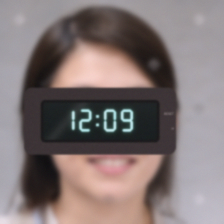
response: 12h09
